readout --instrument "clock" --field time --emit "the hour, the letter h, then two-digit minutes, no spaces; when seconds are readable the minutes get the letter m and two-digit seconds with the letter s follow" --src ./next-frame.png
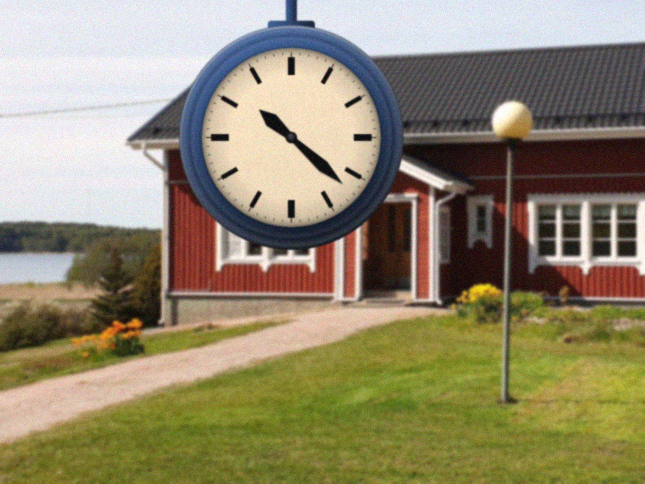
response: 10h22
